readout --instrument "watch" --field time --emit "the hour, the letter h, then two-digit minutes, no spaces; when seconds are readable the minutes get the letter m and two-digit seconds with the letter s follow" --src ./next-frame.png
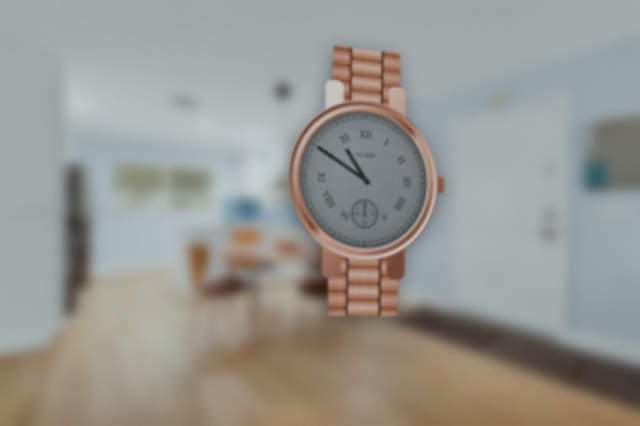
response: 10h50
